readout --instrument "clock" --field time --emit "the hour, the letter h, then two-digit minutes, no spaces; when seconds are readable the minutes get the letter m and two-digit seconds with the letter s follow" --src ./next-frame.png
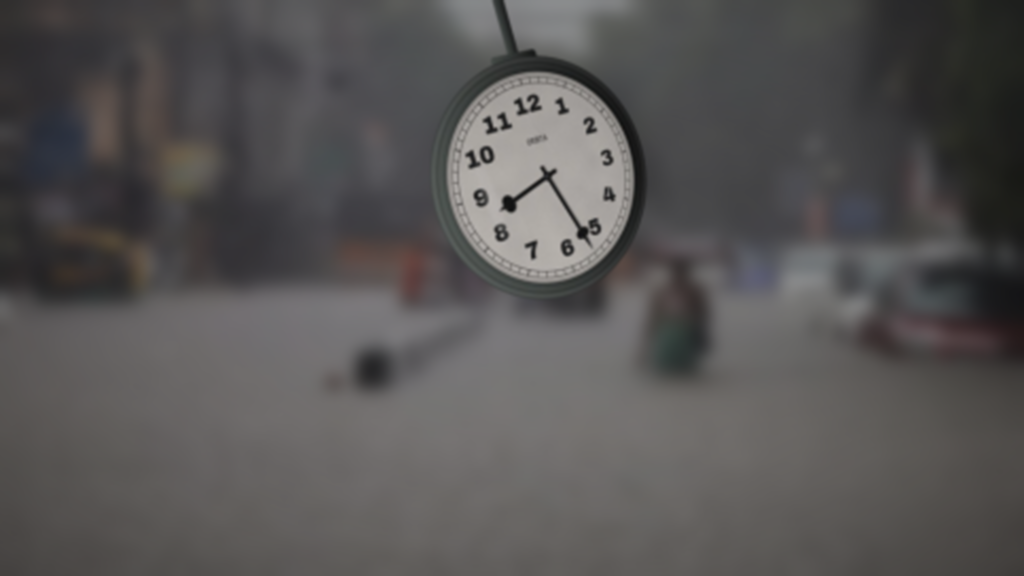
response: 8h27
